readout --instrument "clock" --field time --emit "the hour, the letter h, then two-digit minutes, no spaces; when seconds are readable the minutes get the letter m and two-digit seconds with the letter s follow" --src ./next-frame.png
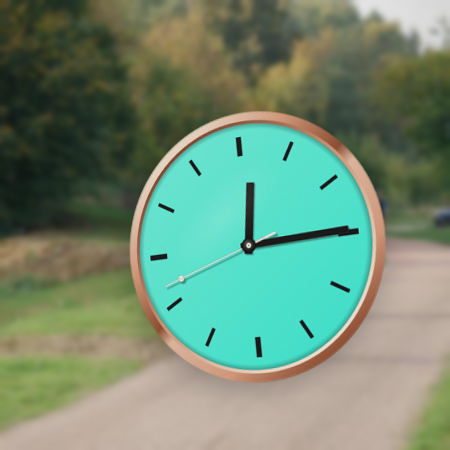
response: 12h14m42s
